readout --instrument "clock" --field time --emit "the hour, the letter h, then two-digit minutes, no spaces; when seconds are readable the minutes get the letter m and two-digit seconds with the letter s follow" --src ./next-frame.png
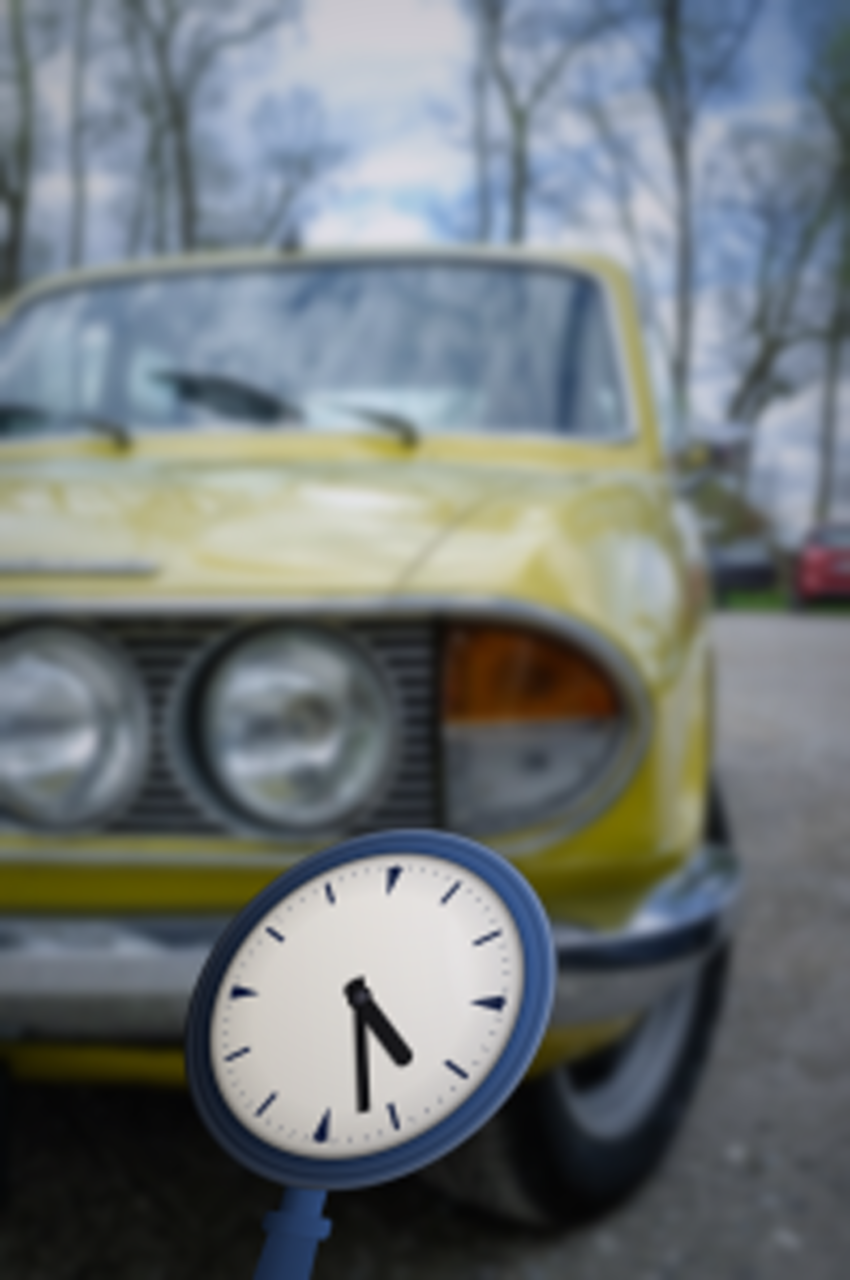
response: 4h27
